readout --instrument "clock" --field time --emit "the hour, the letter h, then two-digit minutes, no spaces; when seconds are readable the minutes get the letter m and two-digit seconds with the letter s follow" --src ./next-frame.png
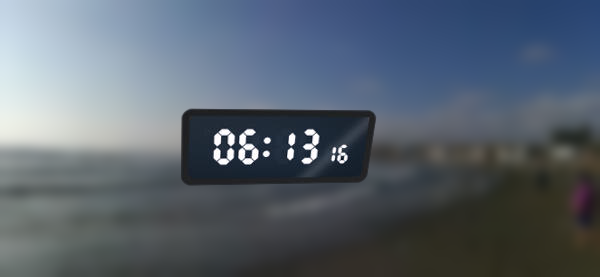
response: 6h13m16s
